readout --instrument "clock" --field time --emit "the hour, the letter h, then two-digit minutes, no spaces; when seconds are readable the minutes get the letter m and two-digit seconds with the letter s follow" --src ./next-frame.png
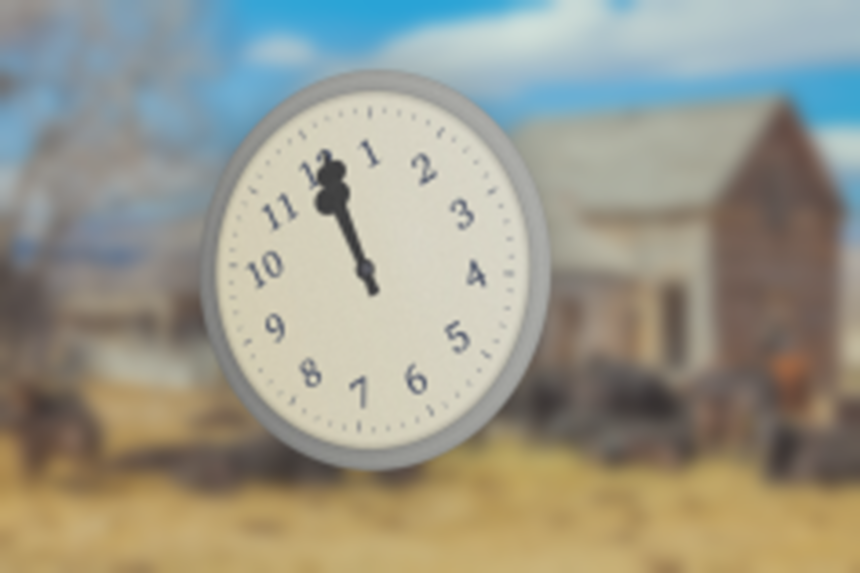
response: 12h01
